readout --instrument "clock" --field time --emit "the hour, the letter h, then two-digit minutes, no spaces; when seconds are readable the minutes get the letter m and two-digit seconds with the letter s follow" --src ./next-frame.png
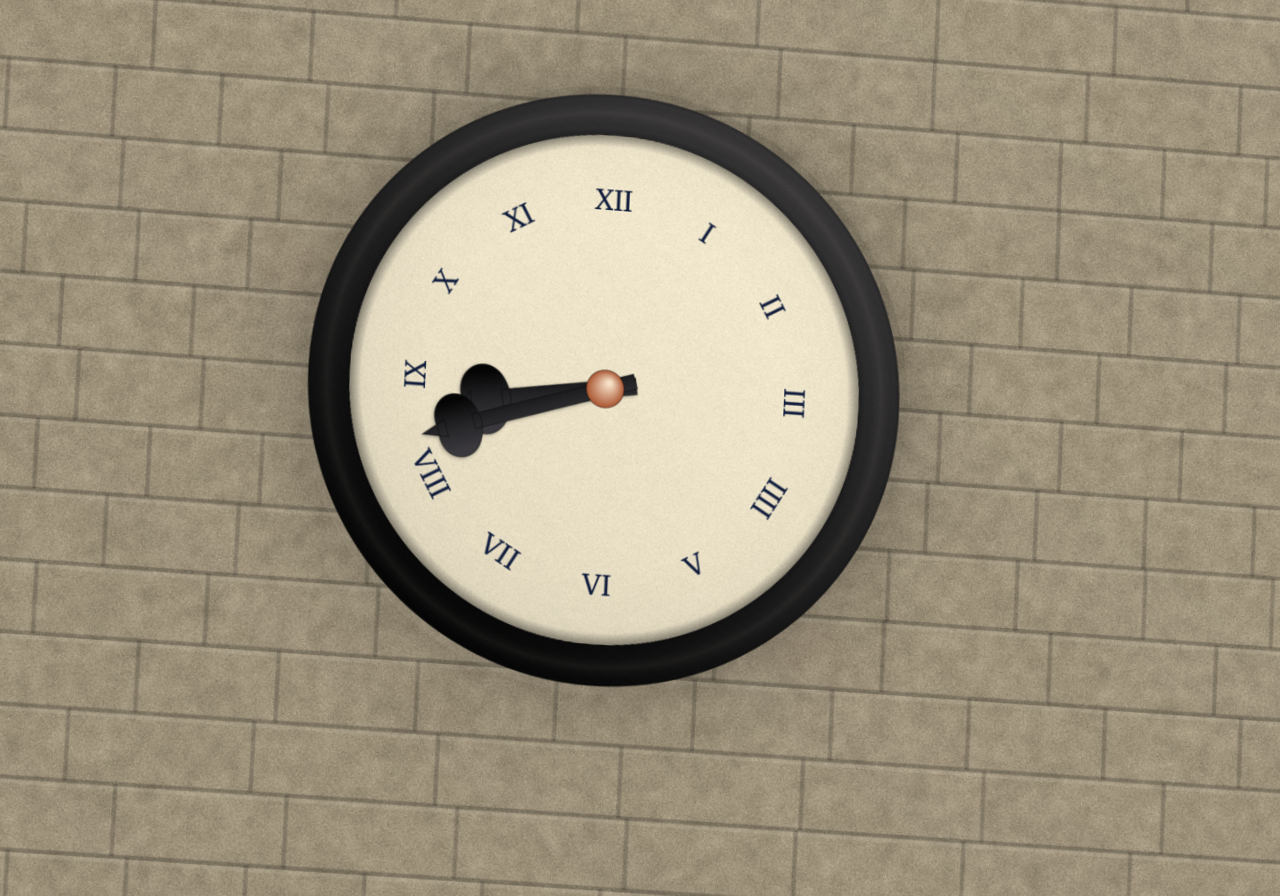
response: 8h42
